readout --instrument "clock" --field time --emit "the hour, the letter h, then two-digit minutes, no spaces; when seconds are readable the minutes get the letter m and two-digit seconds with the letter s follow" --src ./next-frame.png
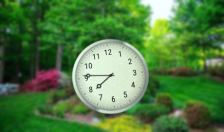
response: 7h46
